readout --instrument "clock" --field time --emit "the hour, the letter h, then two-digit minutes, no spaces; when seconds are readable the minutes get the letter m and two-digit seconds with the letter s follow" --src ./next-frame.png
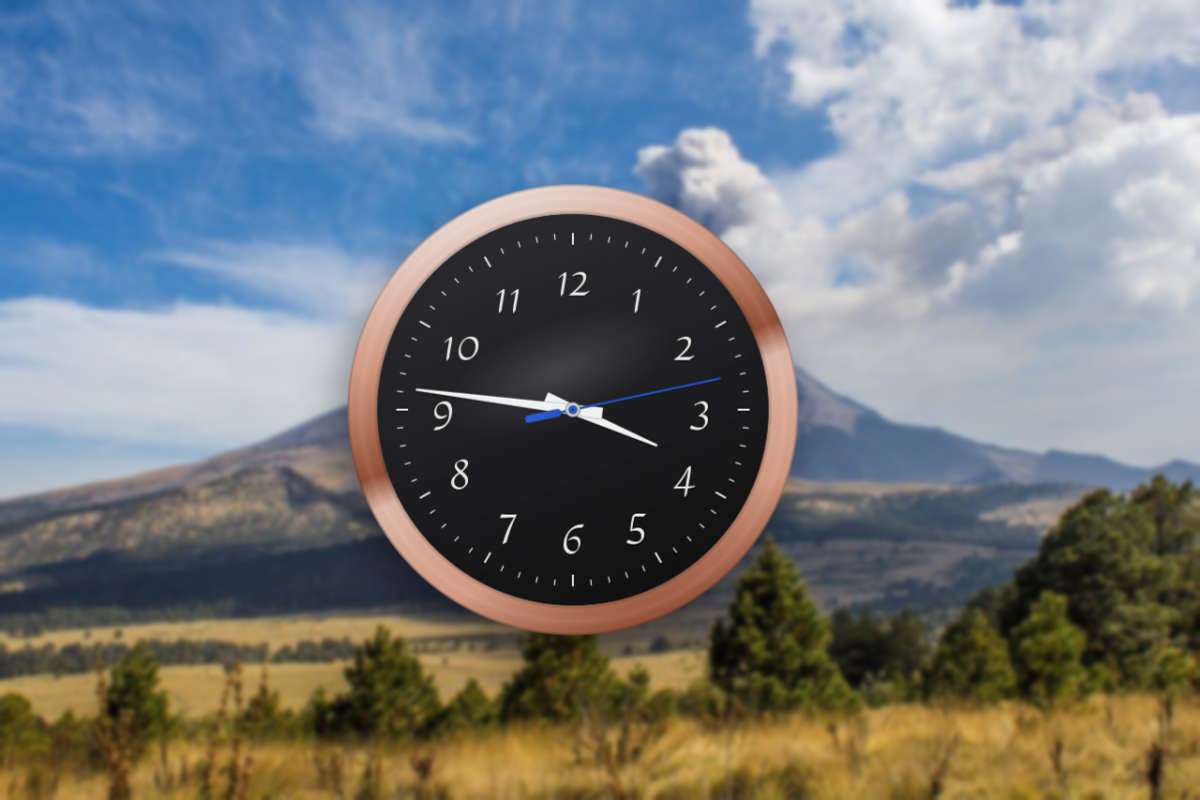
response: 3h46m13s
